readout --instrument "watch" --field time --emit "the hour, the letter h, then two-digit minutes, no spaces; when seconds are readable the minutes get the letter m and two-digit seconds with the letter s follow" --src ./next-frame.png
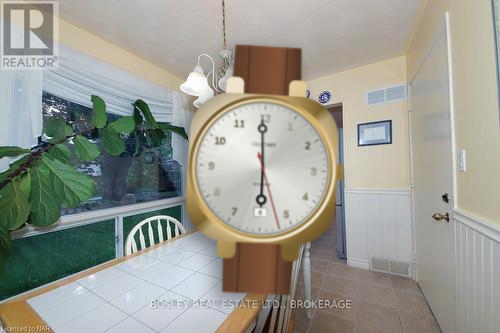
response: 5h59m27s
